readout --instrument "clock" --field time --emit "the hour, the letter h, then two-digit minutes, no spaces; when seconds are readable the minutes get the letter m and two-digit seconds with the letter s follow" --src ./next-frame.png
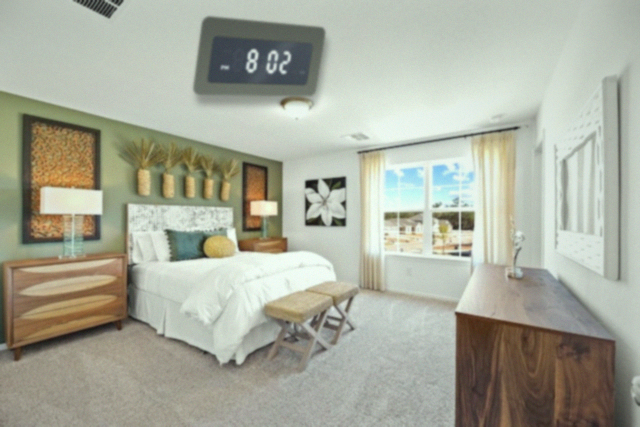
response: 8h02
